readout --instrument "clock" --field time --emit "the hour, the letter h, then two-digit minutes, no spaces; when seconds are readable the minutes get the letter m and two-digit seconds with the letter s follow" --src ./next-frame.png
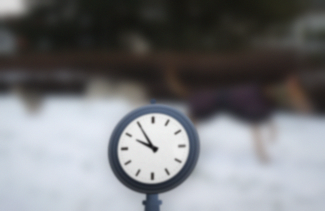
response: 9h55
